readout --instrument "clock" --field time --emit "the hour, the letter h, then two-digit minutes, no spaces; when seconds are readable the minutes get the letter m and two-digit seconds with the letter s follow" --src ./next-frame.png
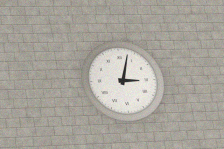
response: 3h03
